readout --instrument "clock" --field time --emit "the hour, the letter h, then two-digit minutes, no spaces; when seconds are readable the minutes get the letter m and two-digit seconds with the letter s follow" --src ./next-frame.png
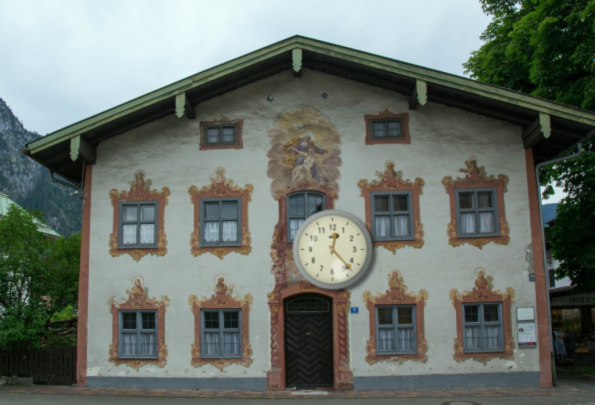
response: 12h23
